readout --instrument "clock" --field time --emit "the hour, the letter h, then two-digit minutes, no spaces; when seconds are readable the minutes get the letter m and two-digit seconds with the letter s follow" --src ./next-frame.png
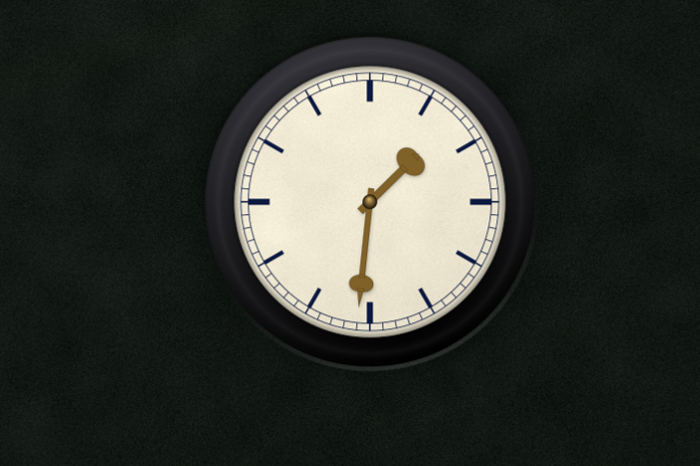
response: 1h31
